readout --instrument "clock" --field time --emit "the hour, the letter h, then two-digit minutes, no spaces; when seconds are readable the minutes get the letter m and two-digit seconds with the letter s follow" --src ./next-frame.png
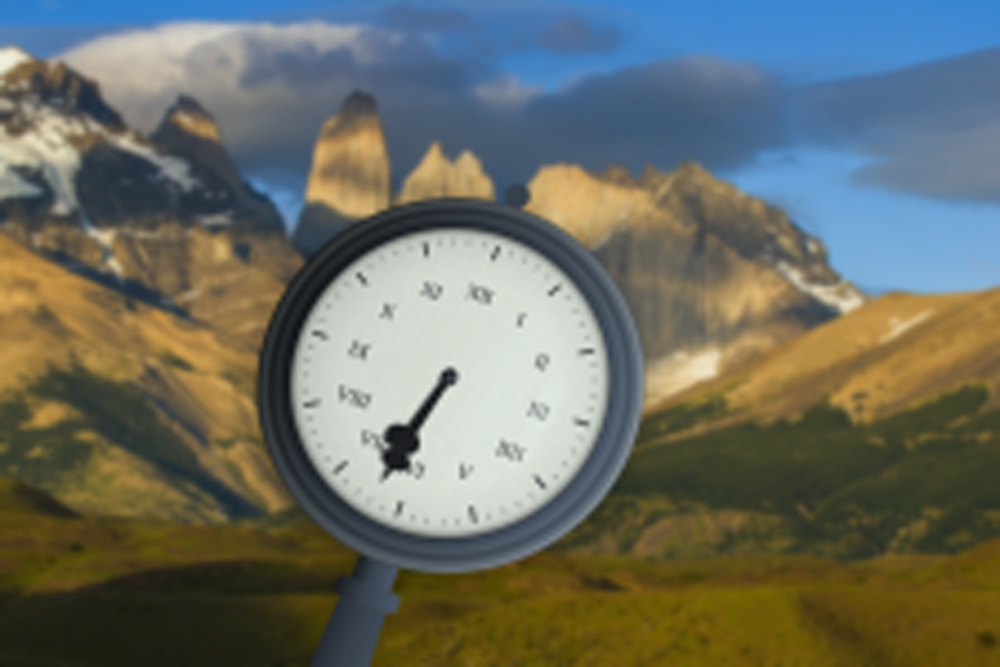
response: 6h32
